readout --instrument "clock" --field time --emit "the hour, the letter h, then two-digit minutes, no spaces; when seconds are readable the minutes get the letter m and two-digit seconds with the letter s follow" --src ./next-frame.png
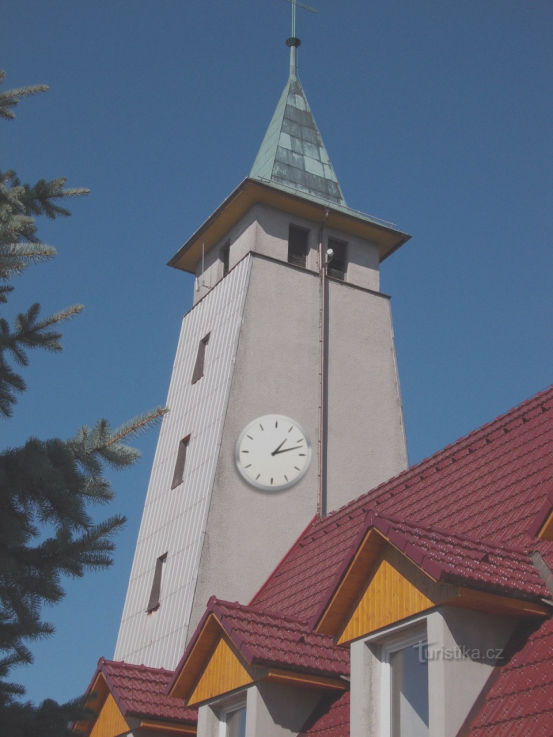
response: 1h12
